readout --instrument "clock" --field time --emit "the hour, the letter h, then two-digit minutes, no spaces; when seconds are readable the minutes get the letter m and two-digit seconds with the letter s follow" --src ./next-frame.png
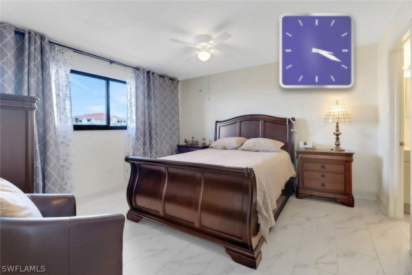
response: 3h19
